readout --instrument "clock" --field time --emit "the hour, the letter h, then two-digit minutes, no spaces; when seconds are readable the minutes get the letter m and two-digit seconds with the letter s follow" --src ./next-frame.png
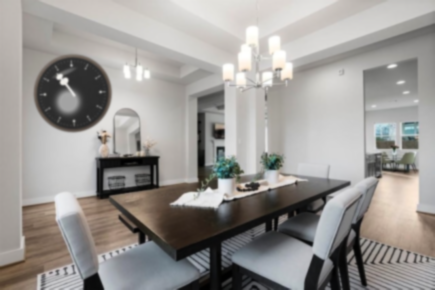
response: 10h54
